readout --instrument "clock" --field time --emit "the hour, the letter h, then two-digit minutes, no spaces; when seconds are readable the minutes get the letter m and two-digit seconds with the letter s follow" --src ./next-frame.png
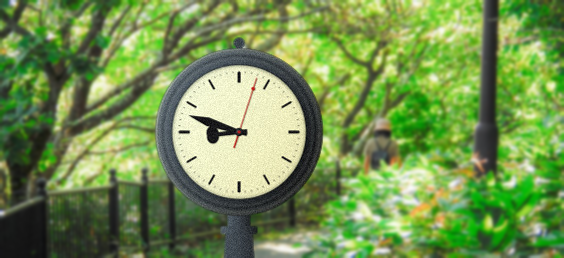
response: 8h48m03s
